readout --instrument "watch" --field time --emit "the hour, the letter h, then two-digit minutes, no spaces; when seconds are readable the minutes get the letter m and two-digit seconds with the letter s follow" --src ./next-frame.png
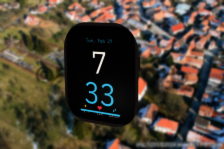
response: 7h33
